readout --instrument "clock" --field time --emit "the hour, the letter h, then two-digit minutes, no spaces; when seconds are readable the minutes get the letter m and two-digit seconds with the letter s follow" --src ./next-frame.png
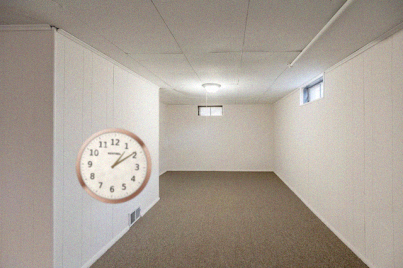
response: 1h09
